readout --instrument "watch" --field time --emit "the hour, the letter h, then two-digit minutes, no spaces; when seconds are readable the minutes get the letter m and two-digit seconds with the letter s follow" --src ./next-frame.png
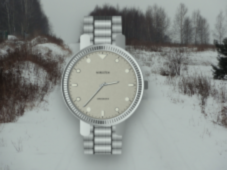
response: 2h37
